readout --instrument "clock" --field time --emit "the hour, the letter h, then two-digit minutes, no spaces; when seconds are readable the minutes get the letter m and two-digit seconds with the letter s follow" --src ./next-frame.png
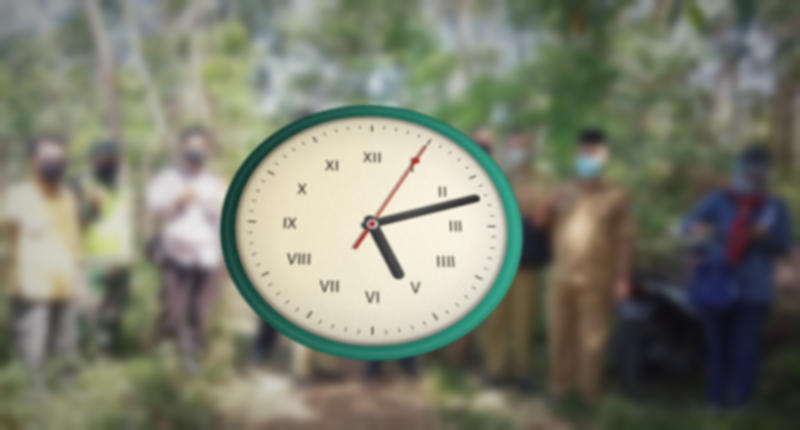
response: 5h12m05s
